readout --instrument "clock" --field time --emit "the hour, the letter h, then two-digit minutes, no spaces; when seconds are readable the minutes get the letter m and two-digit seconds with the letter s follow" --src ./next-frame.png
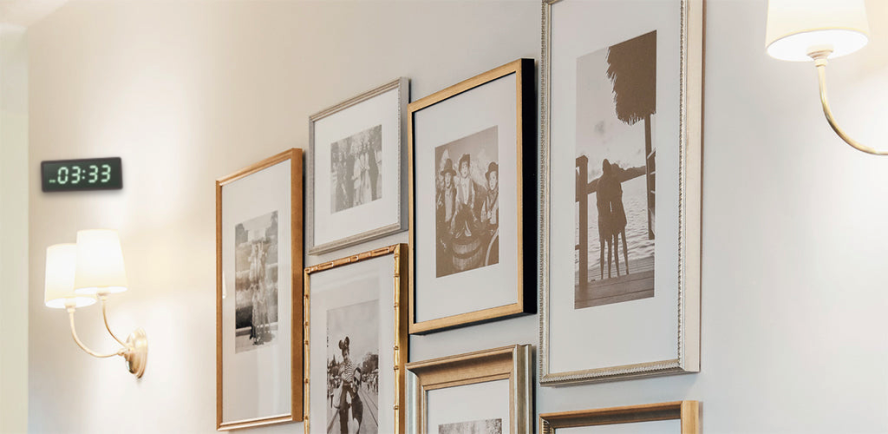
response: 3h33
